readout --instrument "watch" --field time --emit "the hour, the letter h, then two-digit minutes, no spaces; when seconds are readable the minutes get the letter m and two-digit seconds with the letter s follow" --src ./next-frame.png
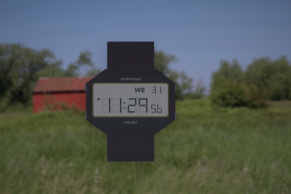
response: 11h29m56s
